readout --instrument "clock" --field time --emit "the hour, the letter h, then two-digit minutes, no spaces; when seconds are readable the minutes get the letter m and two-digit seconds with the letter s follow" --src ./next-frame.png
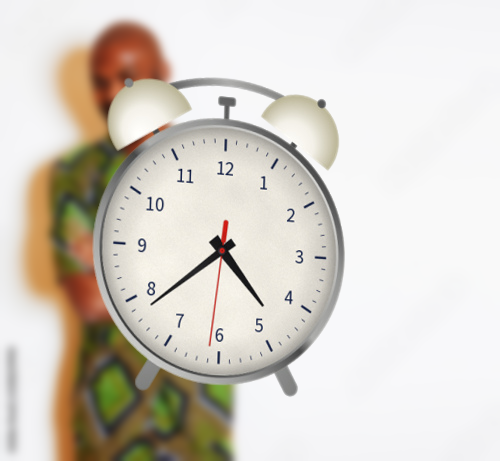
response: 4h38m31s
